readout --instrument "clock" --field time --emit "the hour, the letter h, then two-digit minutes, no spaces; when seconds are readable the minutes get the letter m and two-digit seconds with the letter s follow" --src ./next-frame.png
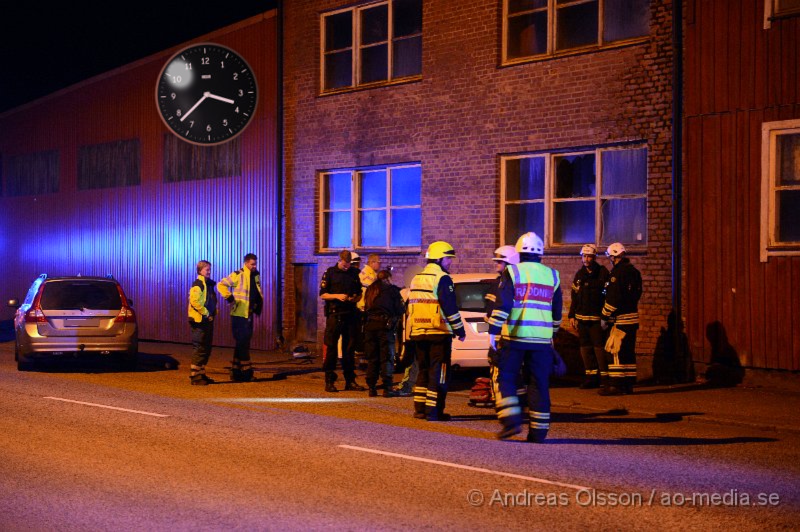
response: 3h38
